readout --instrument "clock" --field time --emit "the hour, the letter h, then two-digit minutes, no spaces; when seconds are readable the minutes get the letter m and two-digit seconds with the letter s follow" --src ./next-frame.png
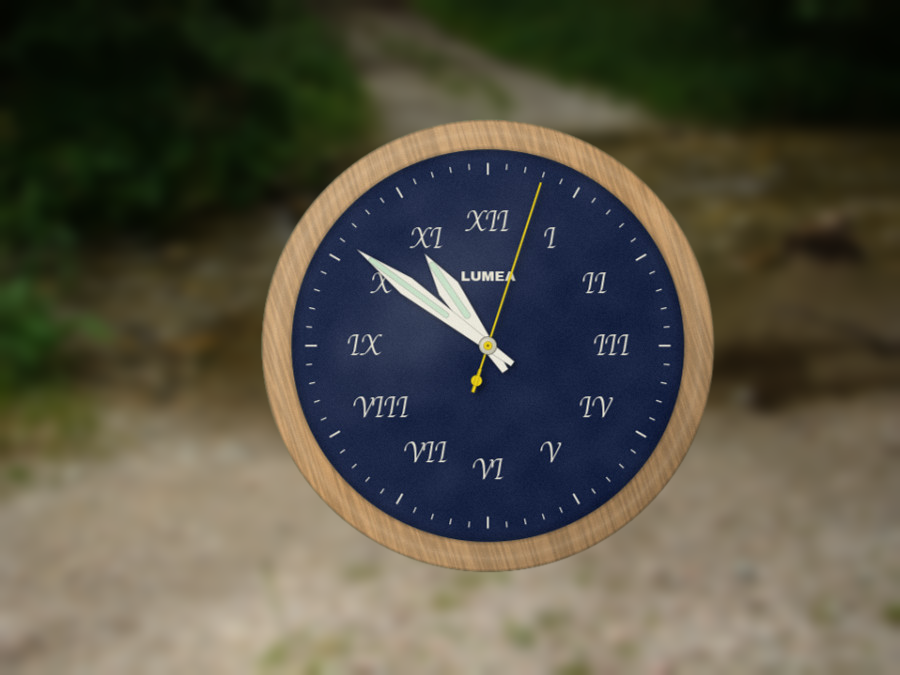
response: 10h51m03s
